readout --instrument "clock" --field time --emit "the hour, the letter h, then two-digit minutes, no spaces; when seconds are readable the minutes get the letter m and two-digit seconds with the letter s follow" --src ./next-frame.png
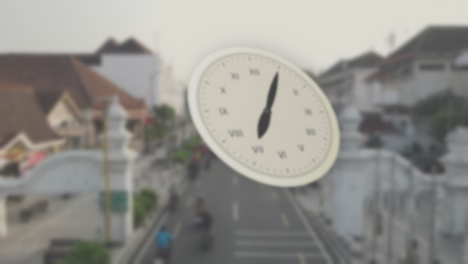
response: 7h05
